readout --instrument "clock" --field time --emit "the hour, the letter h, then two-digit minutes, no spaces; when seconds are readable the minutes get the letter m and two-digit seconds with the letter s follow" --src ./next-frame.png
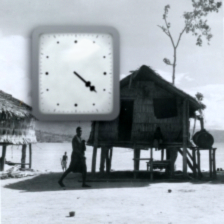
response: 4h22
